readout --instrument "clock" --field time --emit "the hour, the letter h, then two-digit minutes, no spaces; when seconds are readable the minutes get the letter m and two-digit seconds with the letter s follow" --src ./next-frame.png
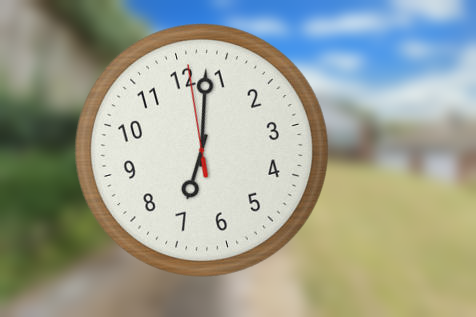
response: 7h03m01s
